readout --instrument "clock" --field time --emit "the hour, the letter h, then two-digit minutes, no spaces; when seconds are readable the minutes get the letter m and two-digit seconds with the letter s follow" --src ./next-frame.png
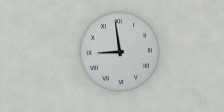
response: 8h59
